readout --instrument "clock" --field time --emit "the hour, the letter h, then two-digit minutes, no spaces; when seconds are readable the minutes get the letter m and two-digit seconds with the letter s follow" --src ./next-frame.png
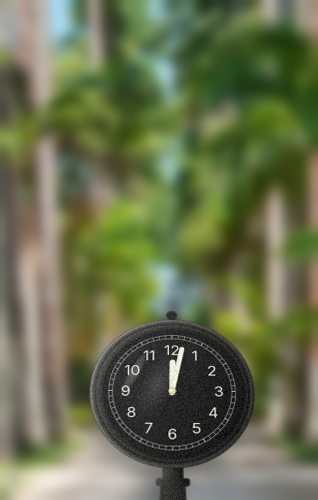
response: 12h02
